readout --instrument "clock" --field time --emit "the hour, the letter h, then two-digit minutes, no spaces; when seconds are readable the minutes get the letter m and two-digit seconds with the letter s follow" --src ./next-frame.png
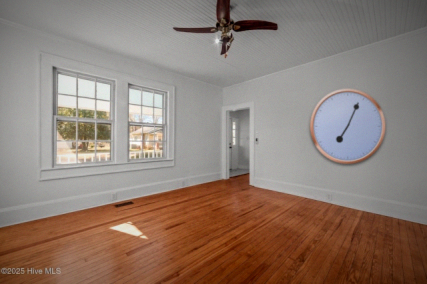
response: 7h04
